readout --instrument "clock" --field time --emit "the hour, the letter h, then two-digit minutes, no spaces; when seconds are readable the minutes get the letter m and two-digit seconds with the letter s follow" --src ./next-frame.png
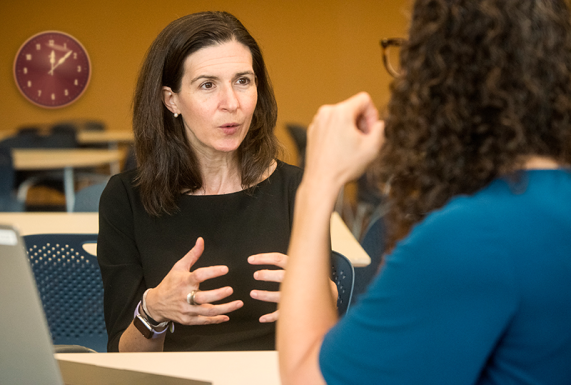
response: 12h08
